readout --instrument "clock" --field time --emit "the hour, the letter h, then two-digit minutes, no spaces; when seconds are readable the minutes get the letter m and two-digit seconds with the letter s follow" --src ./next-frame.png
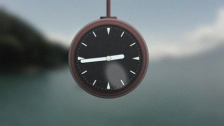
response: 2h44
